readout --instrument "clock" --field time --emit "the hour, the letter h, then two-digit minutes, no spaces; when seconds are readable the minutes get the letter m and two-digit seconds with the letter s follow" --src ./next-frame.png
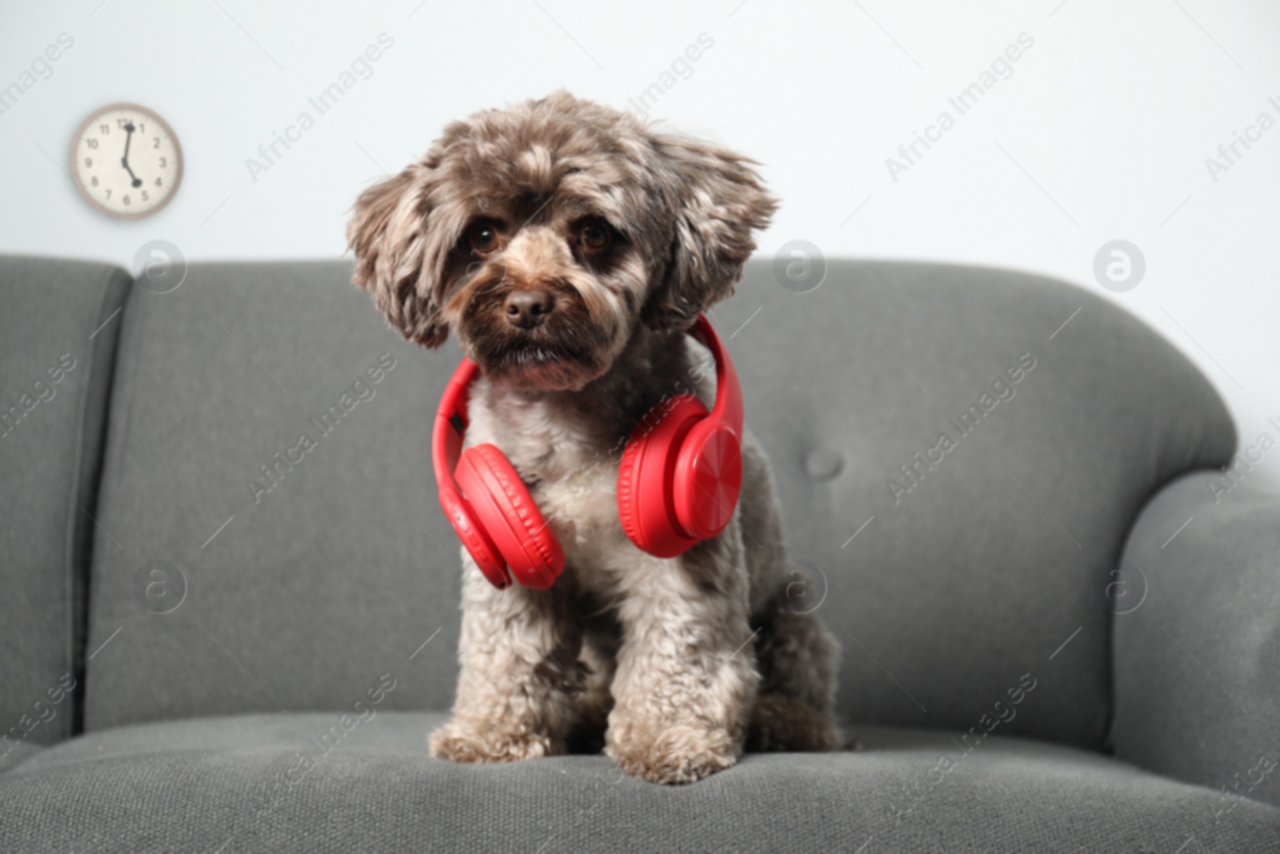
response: 5h02
